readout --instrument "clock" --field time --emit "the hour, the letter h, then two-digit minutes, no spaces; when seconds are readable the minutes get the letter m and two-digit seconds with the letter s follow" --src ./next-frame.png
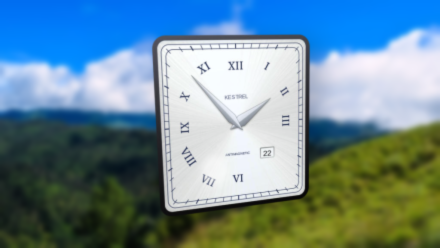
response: 1h53
